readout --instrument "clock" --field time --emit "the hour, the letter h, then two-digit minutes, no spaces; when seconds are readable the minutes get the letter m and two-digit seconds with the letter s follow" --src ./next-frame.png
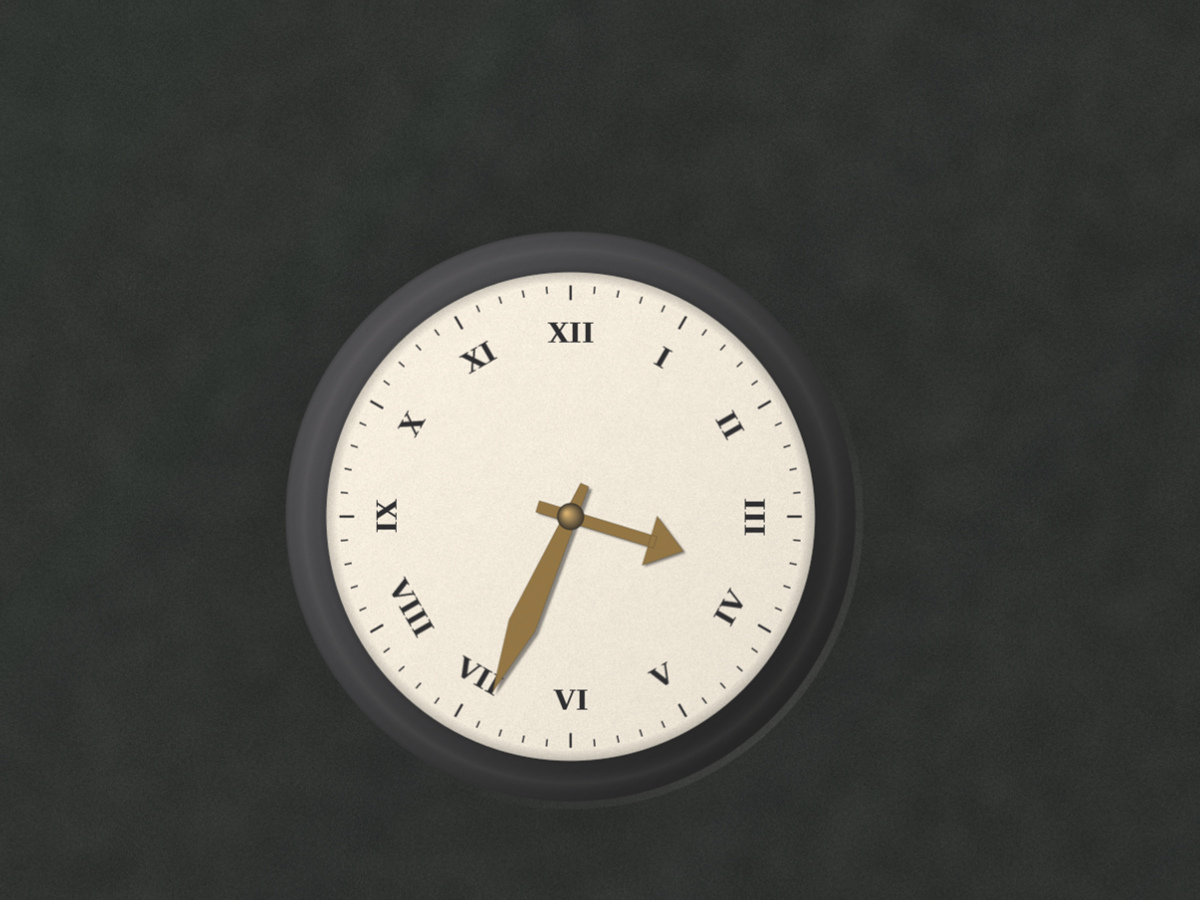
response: 3h34
